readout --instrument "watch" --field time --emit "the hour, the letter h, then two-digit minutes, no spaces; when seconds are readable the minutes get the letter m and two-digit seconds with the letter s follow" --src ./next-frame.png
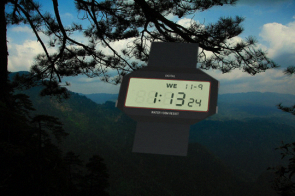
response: 1h13m24s
